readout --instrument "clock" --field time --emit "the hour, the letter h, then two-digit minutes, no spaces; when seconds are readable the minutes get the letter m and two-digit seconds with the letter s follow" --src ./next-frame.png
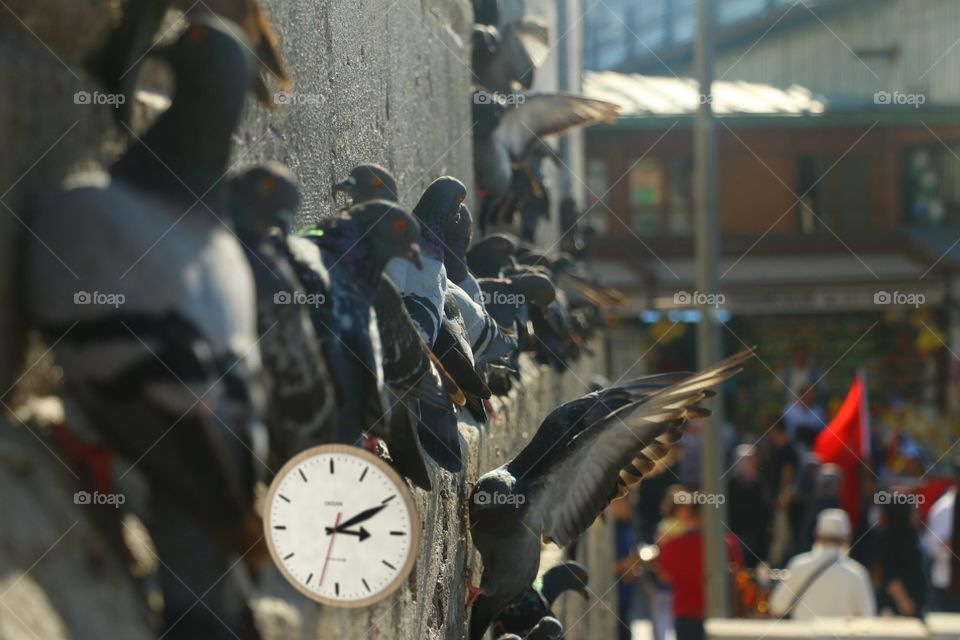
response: 3h10m33s
